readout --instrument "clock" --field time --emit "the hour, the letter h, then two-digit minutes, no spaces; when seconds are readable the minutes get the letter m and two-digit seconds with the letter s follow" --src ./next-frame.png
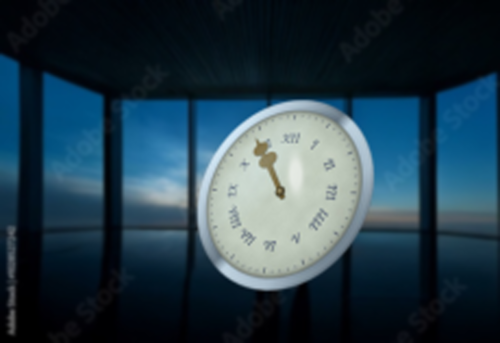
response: 10h54
